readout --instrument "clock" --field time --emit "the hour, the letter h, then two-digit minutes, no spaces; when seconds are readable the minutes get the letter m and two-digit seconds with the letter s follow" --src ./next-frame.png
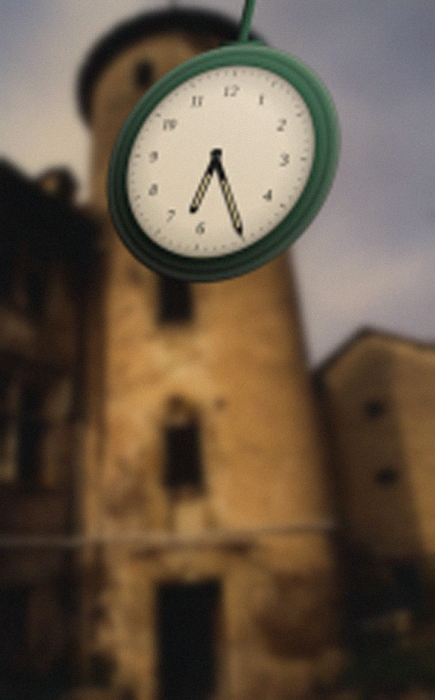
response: 6h25
